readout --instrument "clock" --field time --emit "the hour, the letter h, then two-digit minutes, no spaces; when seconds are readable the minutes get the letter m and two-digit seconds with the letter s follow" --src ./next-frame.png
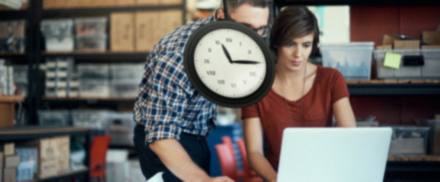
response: 11h15
